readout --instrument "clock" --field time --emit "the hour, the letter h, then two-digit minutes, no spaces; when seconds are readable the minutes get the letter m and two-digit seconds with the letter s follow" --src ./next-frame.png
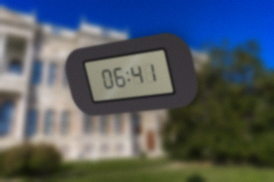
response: 6h41
